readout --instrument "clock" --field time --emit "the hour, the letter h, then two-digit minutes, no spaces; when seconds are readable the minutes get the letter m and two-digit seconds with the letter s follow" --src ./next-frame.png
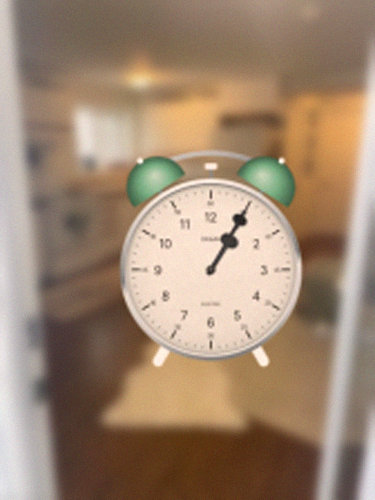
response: 1h05
